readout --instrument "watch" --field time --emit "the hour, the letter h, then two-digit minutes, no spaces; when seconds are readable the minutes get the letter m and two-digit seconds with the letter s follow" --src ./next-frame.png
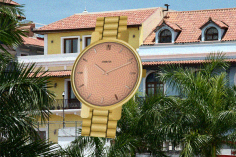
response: 10h11
